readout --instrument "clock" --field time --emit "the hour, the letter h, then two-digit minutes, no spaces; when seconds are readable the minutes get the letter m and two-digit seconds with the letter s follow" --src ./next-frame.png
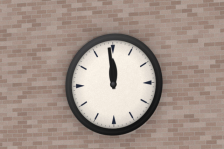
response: 11h59
